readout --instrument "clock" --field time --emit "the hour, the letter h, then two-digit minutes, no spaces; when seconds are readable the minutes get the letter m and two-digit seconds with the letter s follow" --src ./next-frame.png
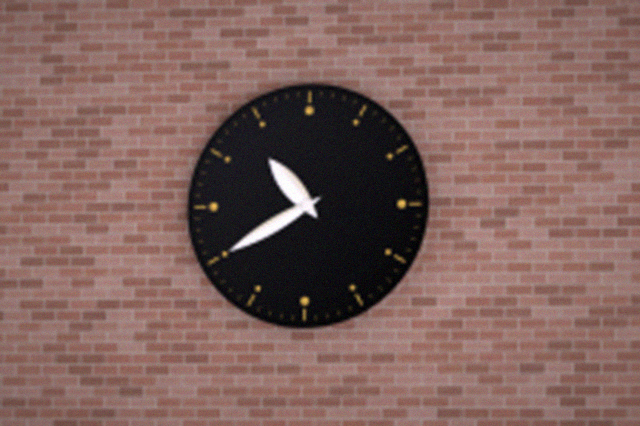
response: 10h40
